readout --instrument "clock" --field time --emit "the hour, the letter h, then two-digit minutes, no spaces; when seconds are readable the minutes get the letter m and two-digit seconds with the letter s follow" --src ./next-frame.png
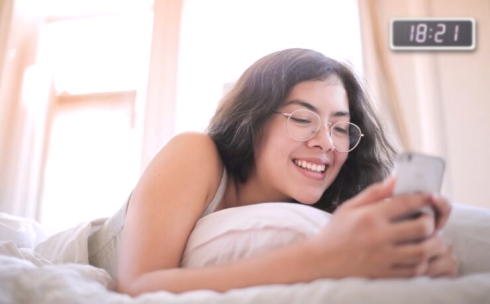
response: 18h21
